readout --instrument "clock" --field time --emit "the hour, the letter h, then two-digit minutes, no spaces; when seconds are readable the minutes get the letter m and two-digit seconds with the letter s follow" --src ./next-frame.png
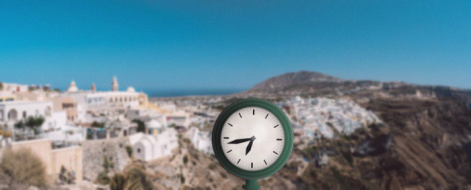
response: 6h43
